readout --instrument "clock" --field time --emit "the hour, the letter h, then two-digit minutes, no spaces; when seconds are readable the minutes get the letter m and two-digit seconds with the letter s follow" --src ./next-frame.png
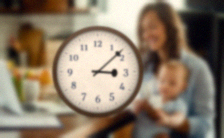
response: 3h08
